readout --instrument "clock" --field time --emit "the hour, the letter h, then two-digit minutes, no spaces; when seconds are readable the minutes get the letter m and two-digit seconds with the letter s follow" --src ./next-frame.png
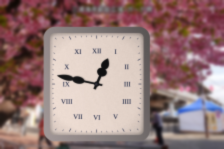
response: 12h47
